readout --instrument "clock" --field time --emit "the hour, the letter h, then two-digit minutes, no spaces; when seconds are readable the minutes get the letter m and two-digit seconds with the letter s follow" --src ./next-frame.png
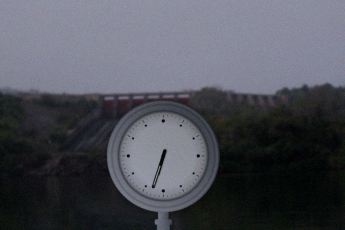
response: 6h33
